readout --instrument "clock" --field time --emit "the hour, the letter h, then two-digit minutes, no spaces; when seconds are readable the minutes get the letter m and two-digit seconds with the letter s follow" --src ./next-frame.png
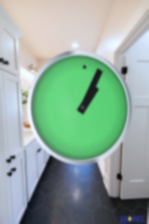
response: 1h04
